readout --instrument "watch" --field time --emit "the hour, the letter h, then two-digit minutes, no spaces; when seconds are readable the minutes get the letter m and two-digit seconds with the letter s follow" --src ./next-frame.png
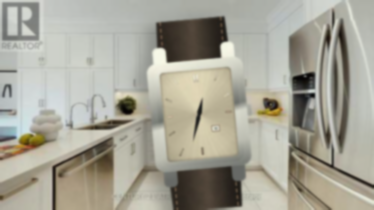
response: 12h33
